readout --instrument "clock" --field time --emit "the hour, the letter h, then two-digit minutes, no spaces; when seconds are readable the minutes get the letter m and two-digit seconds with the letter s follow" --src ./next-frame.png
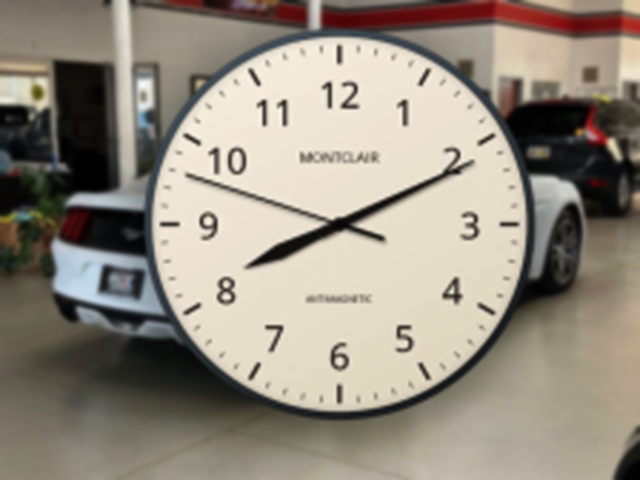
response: 8h10m48s
